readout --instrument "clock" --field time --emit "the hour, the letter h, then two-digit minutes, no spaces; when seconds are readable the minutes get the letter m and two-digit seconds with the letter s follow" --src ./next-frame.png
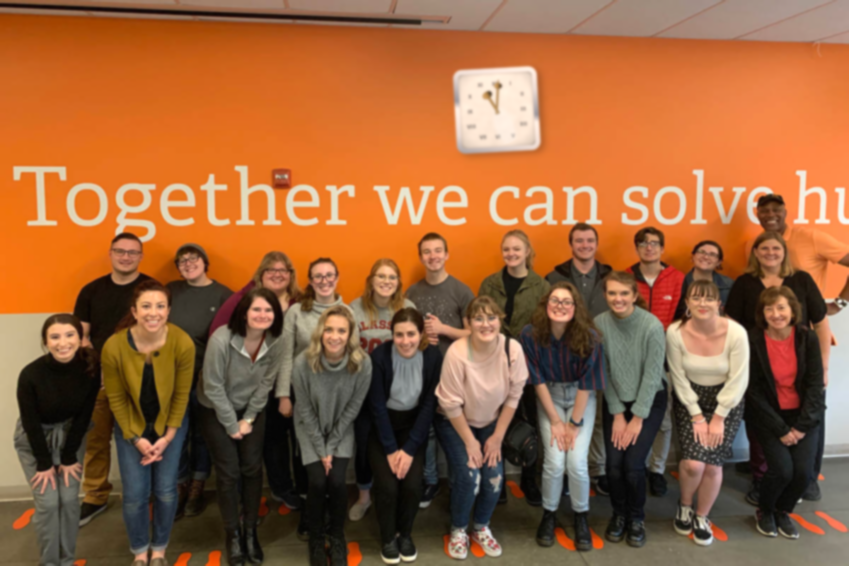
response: 11h01
